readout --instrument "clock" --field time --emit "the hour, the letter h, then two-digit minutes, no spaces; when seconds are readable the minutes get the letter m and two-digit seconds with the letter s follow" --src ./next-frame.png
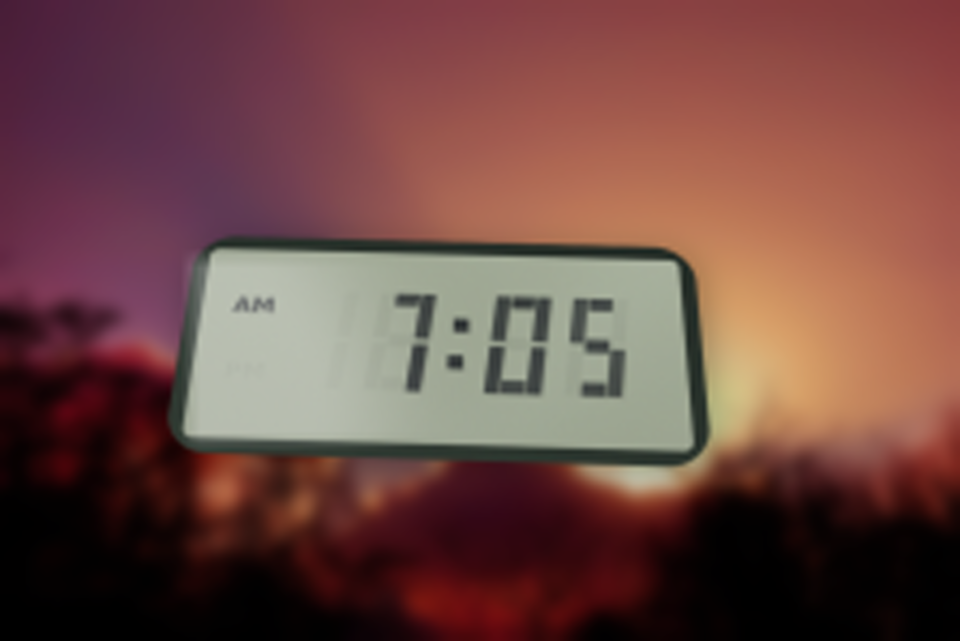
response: 7h05
